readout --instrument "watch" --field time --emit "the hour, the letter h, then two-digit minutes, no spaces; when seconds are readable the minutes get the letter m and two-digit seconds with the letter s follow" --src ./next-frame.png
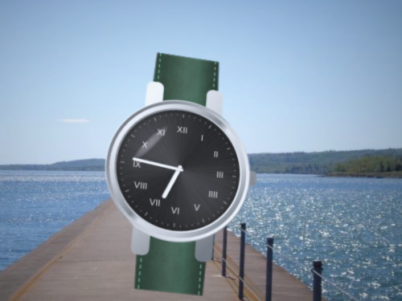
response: 6h46
